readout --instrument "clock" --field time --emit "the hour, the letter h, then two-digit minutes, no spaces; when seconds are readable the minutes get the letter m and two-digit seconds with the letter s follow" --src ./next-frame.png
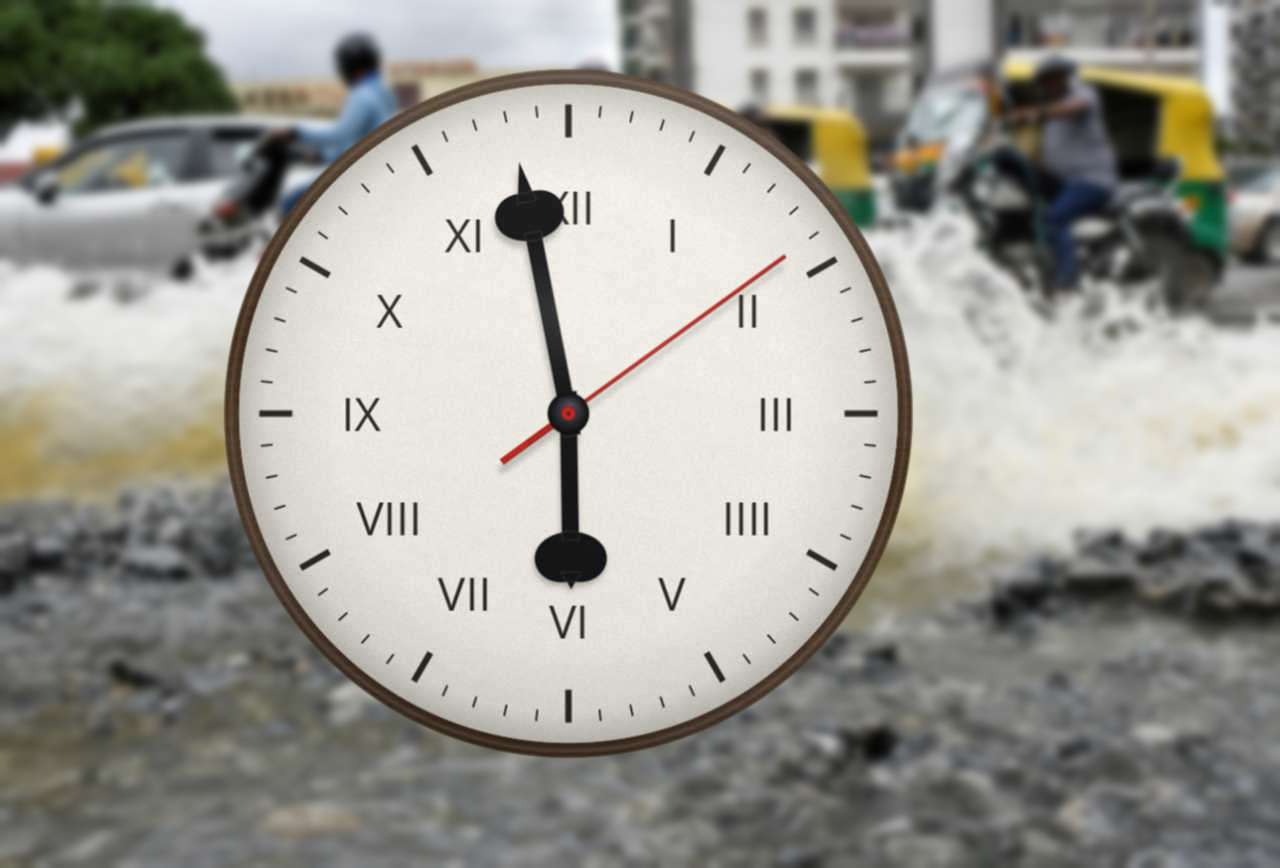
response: 5h58m09s
